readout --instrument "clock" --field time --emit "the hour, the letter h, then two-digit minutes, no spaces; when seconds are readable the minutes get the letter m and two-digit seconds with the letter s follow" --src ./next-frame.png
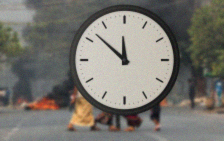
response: 11h52
